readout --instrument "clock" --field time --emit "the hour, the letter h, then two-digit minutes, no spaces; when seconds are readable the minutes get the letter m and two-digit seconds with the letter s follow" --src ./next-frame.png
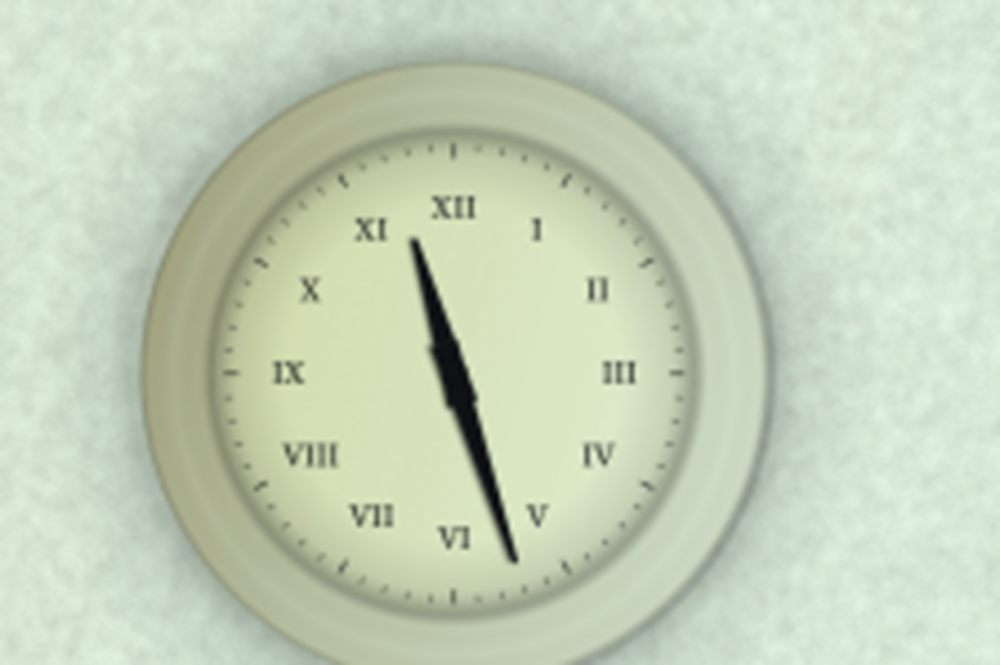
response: 11h27
